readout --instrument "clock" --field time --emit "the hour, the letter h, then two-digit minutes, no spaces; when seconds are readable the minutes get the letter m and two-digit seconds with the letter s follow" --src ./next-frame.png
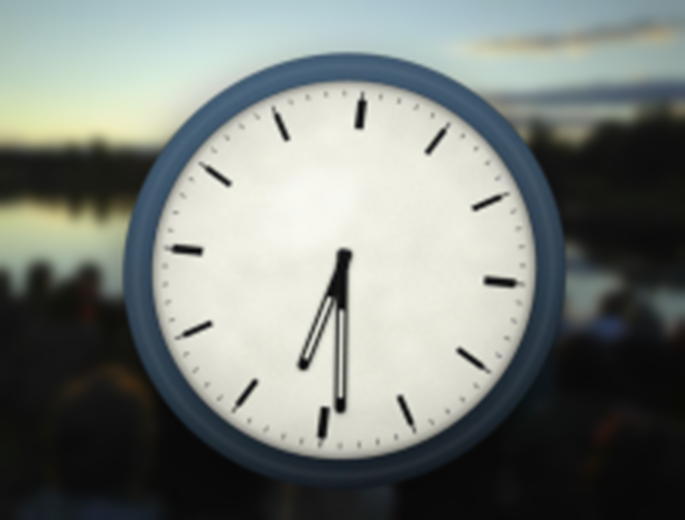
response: 6h29
